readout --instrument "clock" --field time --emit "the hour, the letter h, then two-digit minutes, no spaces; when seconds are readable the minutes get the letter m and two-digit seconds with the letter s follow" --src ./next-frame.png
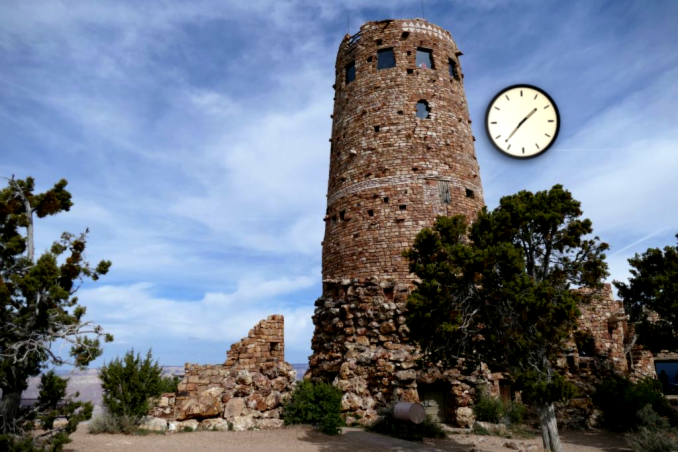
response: 1h37
